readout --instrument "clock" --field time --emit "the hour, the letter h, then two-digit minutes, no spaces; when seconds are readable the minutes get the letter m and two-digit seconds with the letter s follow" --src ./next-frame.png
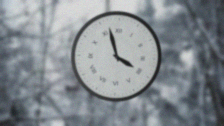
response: 3h57
